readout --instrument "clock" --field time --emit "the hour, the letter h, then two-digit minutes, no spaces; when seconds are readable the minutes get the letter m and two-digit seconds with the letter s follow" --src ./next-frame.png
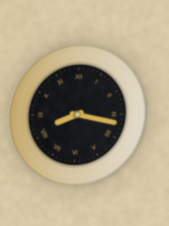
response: 8h17
